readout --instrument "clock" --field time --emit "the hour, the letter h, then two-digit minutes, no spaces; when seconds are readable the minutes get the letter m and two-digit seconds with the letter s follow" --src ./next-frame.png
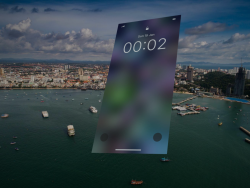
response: 0h02
